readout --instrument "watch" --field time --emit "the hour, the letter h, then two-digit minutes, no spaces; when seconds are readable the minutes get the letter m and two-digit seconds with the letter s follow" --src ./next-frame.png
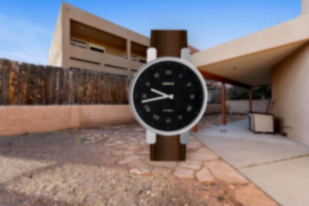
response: 9h43
